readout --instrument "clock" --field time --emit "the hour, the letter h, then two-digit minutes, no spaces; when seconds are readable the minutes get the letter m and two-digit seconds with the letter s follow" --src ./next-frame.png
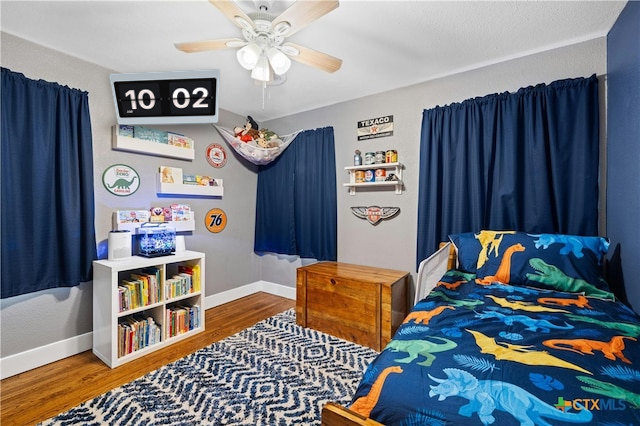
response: 10h02
